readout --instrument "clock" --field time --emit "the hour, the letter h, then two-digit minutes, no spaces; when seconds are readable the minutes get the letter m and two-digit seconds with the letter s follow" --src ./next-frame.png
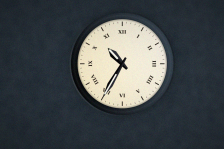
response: 10h35
